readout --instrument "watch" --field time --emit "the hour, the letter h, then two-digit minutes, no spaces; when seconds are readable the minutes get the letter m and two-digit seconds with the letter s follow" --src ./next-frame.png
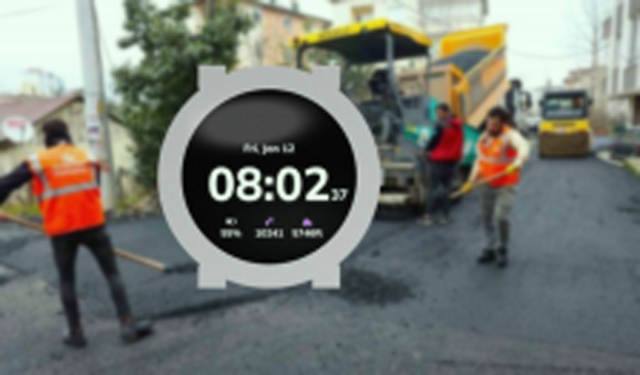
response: 8h02
